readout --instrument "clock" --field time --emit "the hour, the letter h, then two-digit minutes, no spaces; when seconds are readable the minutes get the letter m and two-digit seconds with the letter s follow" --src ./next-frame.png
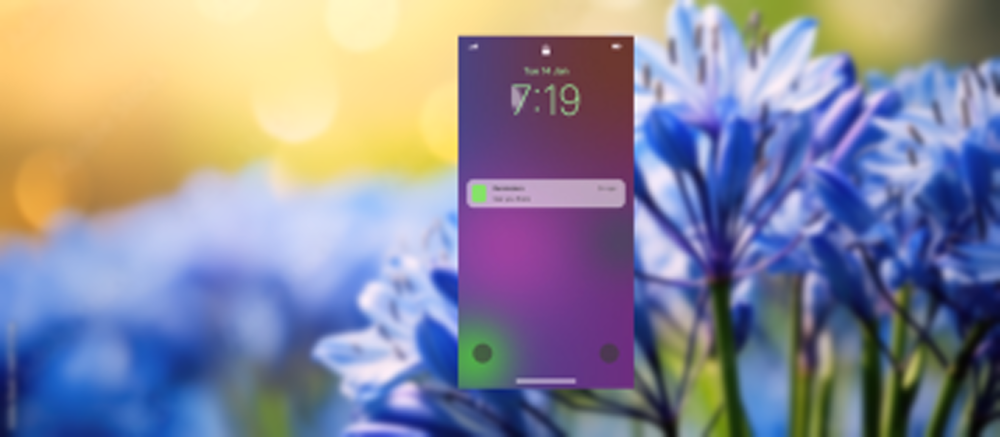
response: 7h19
